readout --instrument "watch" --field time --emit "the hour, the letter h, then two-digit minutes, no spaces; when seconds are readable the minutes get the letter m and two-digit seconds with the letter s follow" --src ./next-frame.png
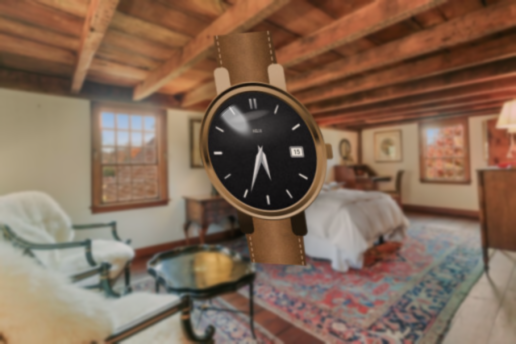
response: 5h34
